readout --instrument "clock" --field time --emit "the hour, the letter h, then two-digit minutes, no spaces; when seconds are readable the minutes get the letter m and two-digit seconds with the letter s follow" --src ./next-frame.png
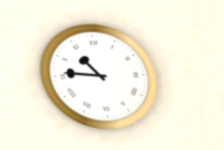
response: 10h46
